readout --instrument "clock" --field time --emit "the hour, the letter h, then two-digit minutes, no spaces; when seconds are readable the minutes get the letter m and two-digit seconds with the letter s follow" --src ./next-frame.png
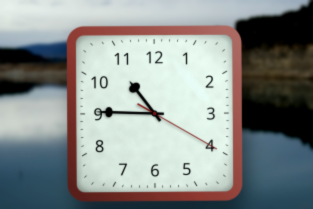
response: 10h45m20s
